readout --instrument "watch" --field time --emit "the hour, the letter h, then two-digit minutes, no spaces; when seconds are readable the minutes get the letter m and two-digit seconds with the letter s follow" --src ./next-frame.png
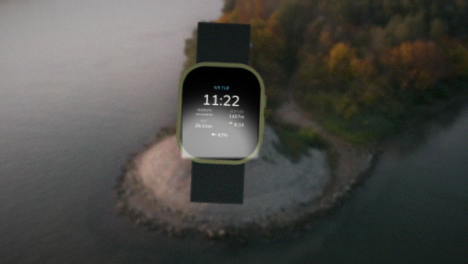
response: 11h22
